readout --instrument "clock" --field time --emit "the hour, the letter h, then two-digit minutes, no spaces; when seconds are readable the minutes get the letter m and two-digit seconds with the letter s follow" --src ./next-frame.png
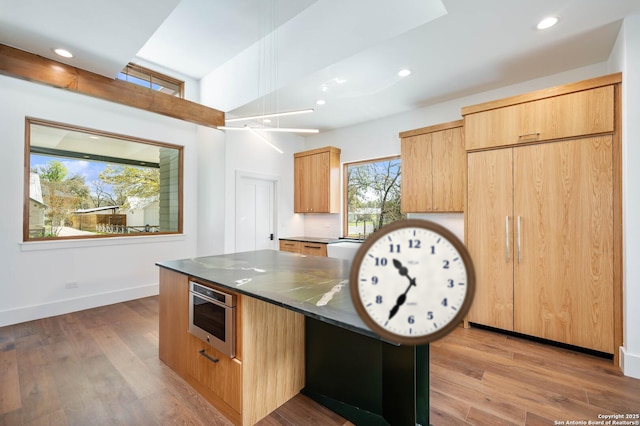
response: 10h35
